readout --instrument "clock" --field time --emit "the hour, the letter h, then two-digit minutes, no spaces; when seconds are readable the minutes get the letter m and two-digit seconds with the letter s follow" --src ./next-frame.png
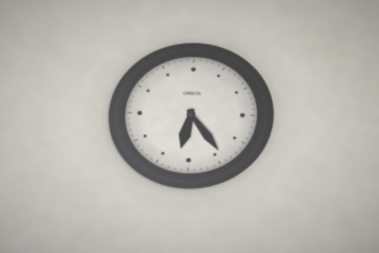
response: 6h24
